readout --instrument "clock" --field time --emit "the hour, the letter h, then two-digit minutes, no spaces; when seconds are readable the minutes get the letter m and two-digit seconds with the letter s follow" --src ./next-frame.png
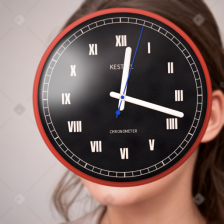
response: 12h18m03s
